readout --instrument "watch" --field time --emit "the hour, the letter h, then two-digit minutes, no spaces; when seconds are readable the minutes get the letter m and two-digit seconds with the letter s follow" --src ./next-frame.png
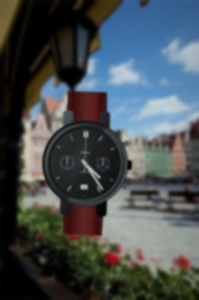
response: 4h24
